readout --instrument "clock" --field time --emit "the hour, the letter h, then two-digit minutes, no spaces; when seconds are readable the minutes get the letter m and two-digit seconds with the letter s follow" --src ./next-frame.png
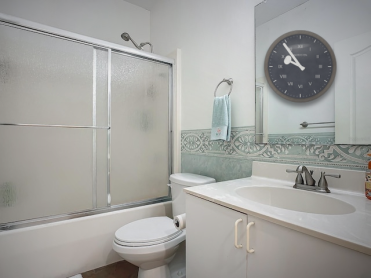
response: 9h54
